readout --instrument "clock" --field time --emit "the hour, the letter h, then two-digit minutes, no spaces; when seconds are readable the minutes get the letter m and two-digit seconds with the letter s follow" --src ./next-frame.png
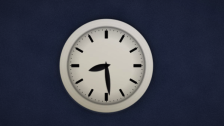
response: 8h29
